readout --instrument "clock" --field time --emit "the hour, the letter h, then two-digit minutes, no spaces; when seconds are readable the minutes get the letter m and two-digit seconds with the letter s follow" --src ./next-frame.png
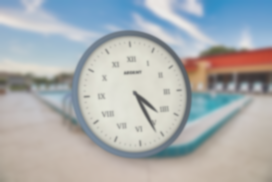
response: 4h26
